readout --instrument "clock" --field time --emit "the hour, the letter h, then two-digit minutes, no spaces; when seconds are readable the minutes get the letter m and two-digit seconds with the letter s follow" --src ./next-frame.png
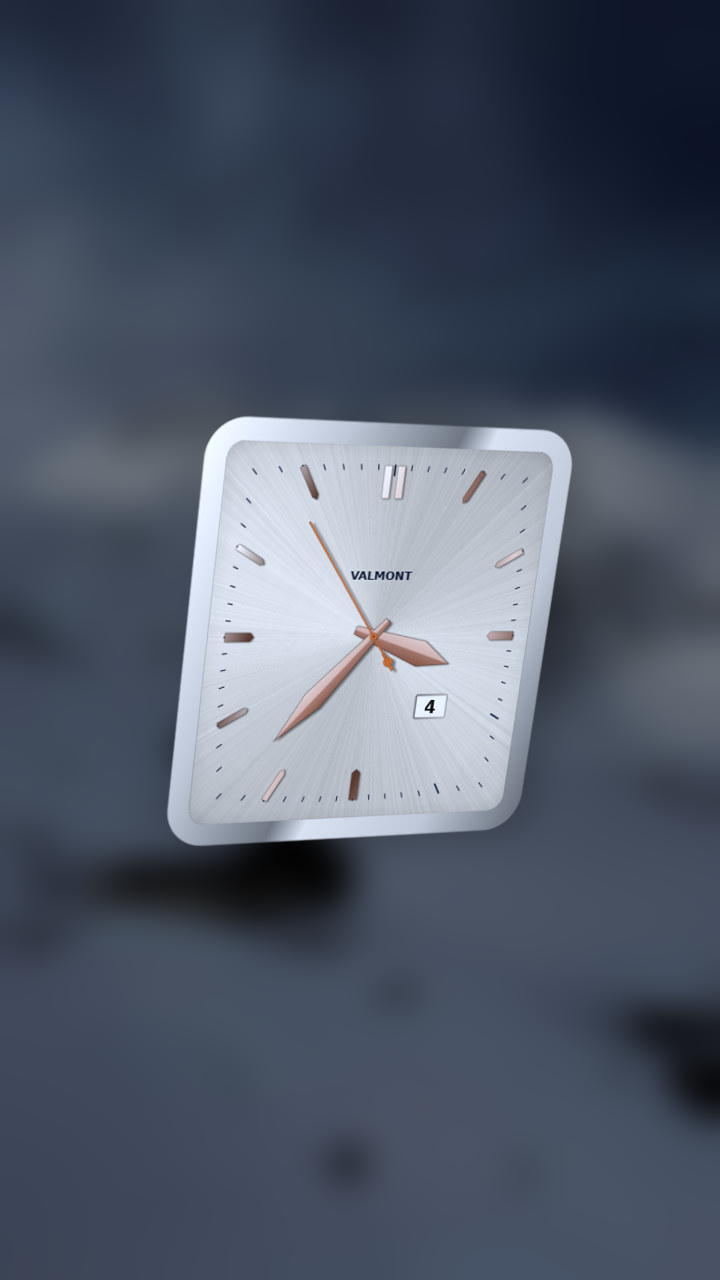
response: 3h36m54s
